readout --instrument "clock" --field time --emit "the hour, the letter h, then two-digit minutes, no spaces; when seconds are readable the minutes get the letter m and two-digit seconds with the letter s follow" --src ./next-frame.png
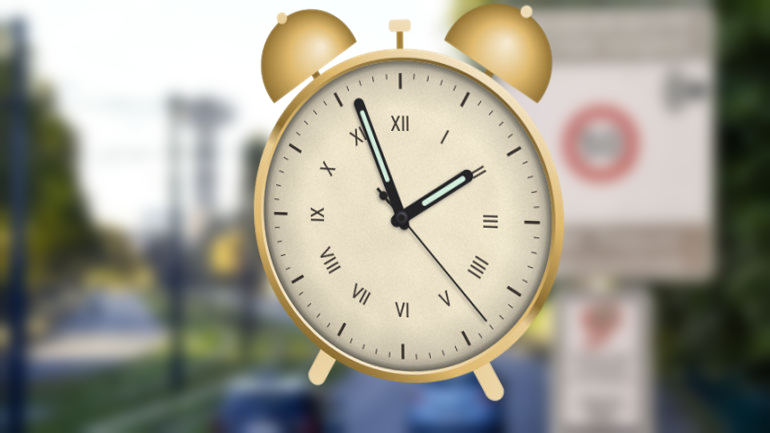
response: 1h56m23s
